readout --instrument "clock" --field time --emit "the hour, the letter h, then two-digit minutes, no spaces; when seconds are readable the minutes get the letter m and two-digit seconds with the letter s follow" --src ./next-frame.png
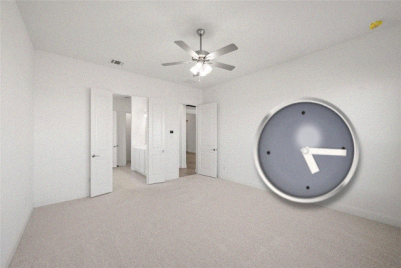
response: 5h16
